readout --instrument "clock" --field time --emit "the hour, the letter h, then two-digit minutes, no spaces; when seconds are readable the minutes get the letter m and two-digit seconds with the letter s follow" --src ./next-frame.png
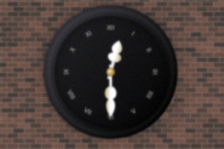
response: 12h30
